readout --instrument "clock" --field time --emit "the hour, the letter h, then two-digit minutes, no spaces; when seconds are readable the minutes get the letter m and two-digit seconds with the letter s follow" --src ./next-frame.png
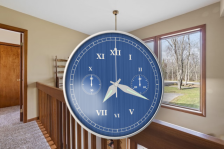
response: 7h19
